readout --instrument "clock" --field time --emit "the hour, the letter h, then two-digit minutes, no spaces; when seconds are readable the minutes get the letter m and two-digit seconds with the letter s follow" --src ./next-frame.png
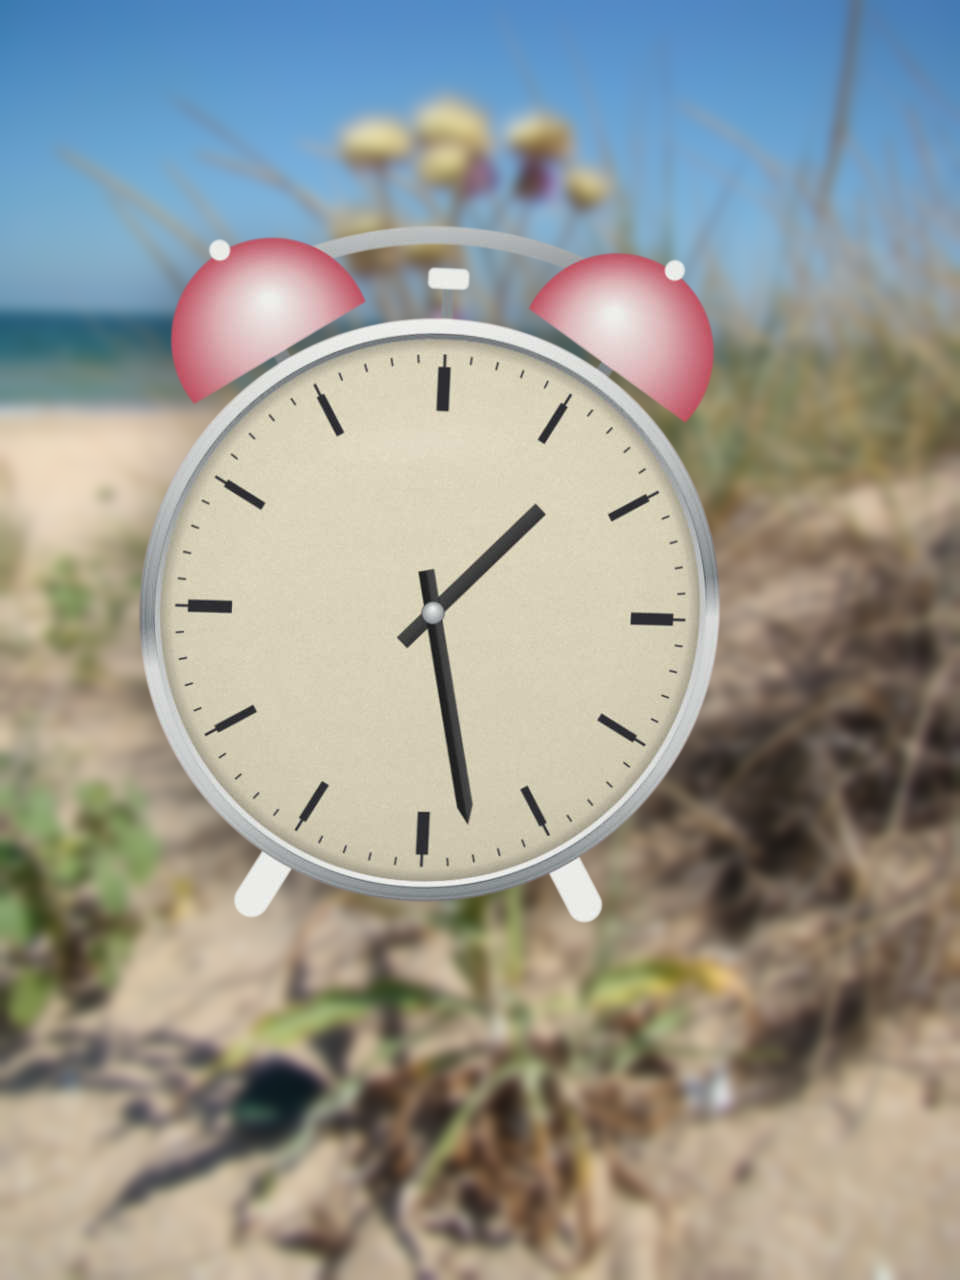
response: 1h28
